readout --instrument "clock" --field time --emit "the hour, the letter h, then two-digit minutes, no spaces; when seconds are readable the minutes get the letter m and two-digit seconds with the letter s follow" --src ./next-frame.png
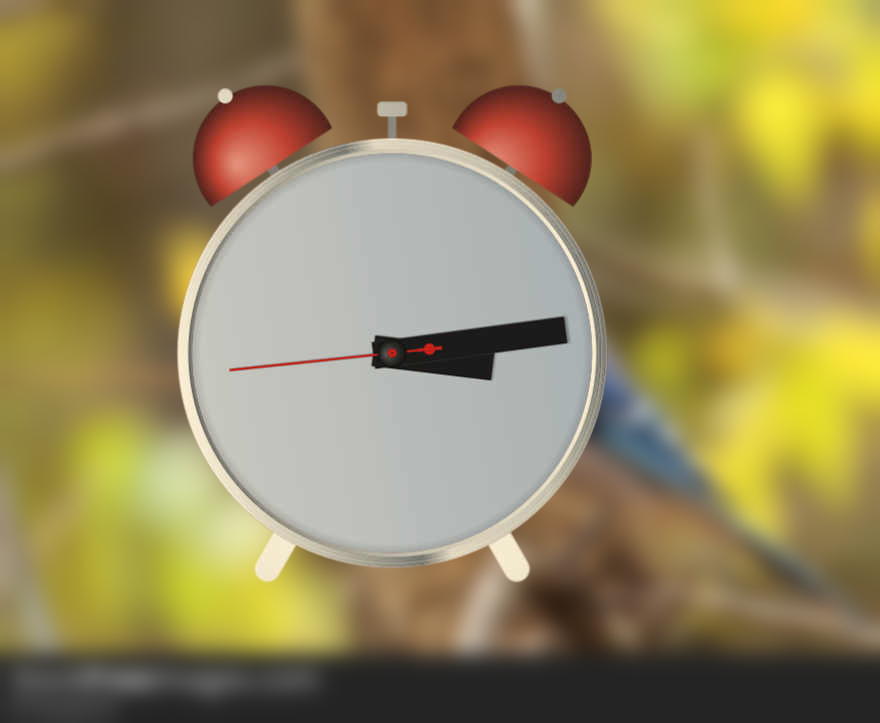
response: 3h13m44s
